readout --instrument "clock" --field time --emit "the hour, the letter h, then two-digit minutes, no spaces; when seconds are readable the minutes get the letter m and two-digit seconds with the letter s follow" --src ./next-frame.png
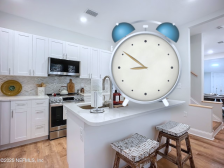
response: 8h51
